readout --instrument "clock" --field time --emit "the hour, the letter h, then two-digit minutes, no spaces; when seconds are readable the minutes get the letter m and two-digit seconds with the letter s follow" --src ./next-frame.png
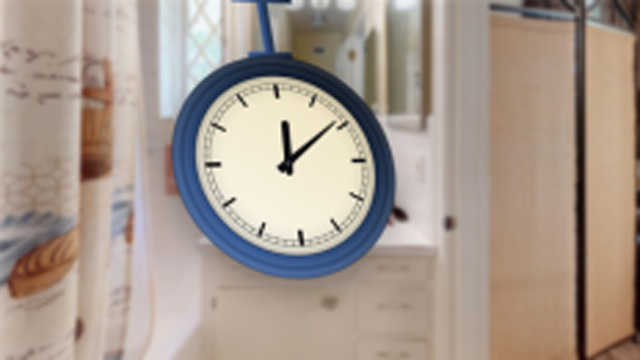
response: 12h09
